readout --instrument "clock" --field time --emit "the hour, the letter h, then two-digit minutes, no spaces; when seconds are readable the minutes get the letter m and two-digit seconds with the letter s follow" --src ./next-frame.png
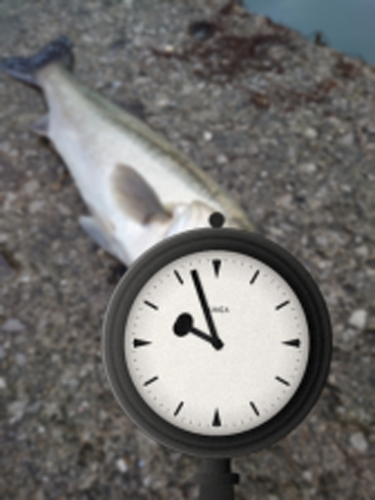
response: 9h57
